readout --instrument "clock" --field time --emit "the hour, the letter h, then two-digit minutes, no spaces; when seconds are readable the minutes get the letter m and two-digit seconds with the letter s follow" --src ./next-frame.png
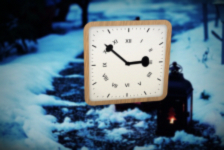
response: 2h52
